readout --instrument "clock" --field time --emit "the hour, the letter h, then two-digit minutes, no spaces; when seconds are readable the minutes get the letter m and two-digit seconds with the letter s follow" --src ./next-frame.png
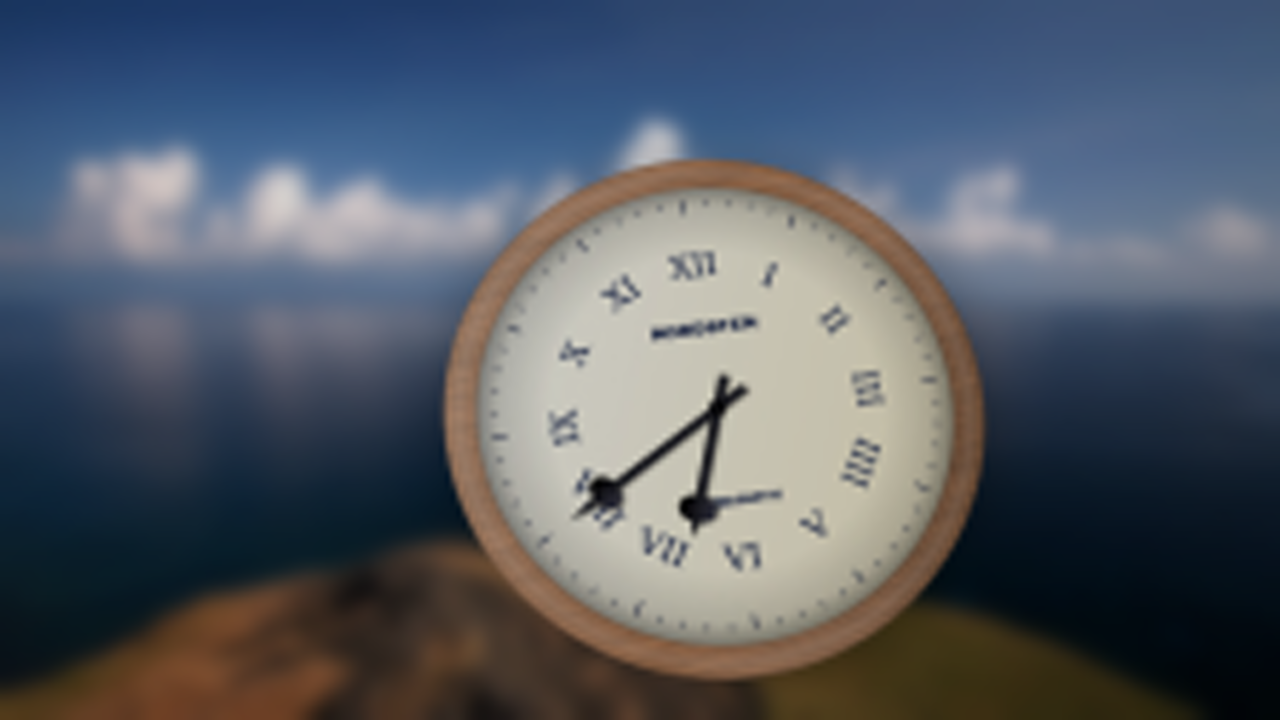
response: 6h40
